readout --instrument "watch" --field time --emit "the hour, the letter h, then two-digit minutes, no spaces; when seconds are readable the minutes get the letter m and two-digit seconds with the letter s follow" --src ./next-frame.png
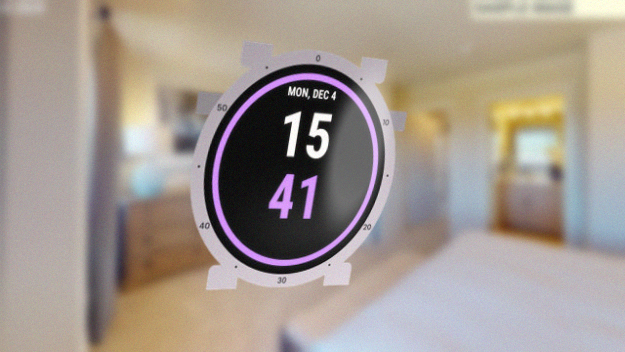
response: 15h41
